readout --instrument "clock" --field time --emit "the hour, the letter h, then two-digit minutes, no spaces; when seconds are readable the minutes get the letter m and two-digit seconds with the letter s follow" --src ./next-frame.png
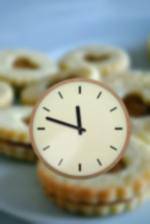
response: 11h48
